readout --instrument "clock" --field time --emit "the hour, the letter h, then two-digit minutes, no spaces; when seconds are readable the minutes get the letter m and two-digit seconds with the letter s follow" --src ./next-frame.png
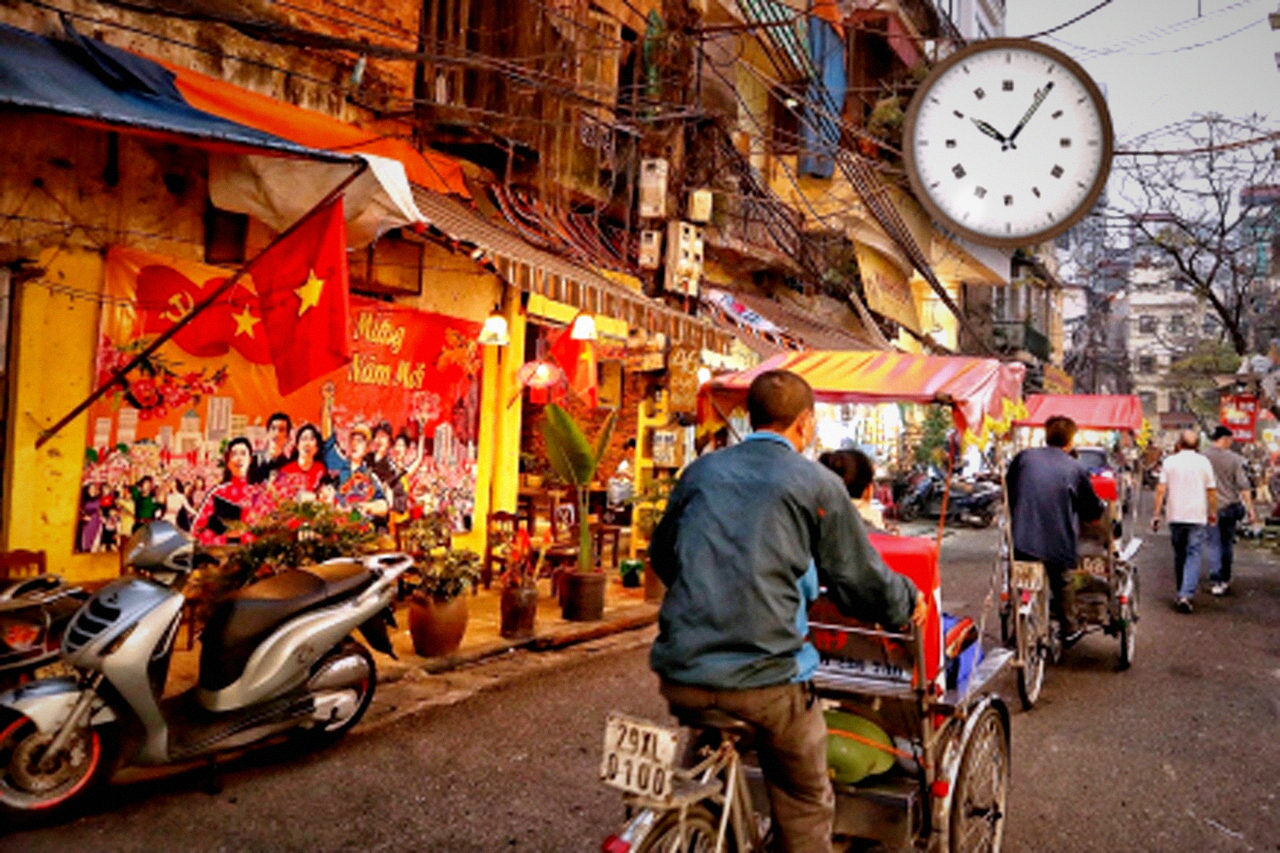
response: 10h06
